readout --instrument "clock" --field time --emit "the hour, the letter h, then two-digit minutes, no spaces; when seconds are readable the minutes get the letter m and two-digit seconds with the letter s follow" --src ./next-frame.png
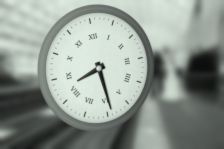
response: 8h29
